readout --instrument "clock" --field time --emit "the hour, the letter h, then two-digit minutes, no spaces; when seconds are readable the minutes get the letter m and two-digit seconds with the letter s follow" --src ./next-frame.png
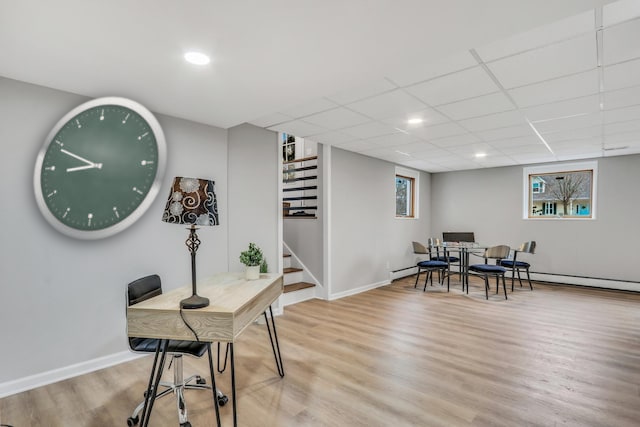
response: 8h49
